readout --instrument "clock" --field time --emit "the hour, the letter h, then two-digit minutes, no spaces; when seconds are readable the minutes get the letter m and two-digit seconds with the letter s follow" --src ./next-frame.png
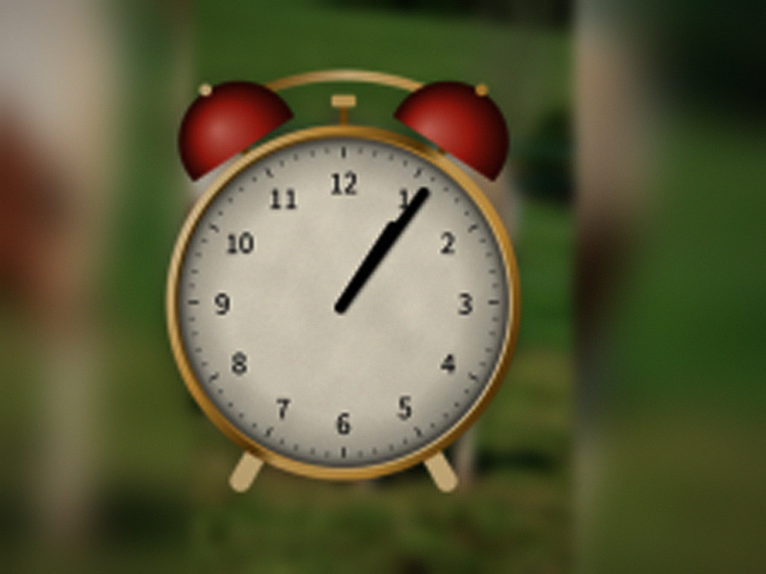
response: 1h06
